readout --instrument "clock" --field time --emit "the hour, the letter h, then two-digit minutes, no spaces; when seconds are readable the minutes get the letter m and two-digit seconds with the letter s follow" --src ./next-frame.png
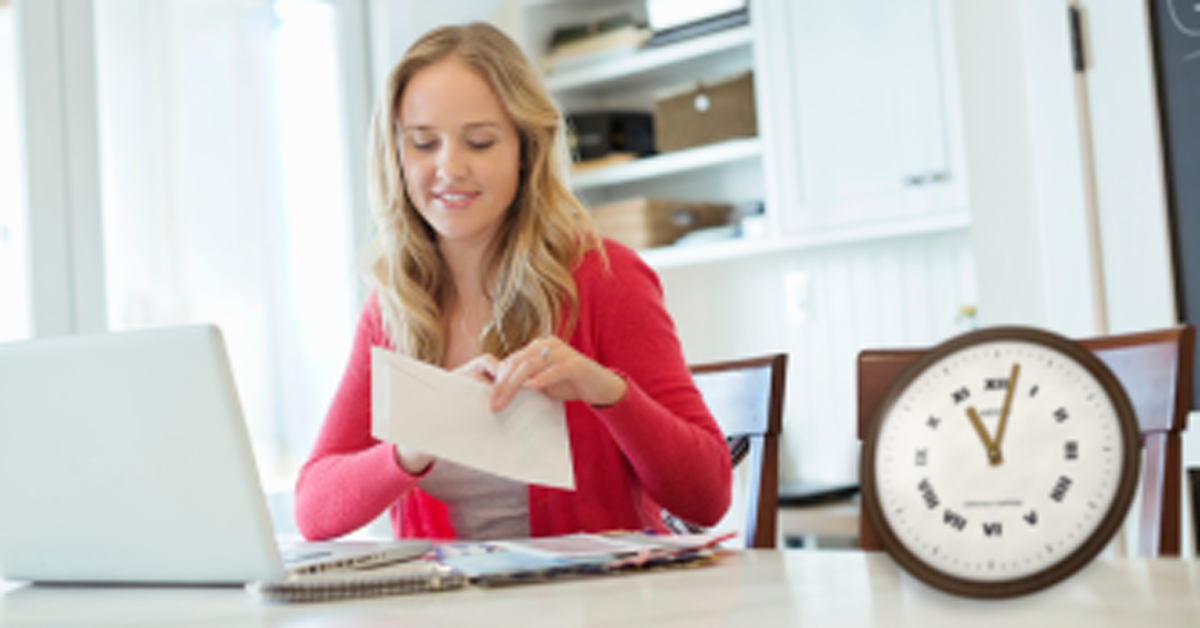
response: 11h02
